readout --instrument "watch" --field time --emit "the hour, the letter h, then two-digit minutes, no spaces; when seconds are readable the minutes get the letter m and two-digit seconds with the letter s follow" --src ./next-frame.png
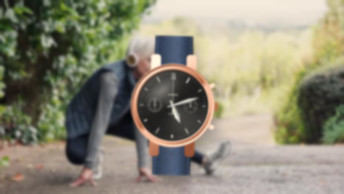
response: 5h12
